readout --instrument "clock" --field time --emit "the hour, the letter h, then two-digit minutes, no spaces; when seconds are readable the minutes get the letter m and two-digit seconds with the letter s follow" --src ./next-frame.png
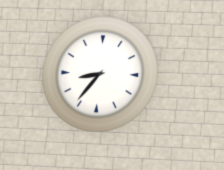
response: 8h36
